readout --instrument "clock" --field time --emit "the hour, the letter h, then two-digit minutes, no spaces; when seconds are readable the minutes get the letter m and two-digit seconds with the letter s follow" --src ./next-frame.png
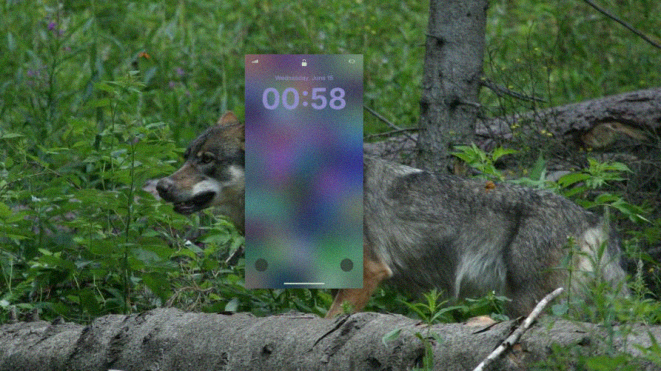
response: 0h58
